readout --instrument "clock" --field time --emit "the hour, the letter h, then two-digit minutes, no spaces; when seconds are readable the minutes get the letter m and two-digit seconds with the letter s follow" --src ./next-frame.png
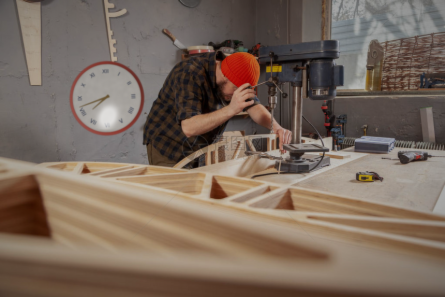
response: 7h42
